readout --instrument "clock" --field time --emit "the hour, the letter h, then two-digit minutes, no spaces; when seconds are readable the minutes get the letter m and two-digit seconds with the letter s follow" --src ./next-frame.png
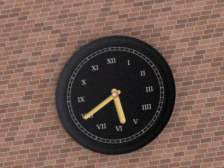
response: 5h40
